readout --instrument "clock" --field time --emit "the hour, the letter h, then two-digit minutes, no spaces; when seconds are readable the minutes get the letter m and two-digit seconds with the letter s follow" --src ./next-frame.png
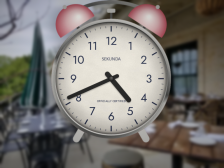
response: 4h41
